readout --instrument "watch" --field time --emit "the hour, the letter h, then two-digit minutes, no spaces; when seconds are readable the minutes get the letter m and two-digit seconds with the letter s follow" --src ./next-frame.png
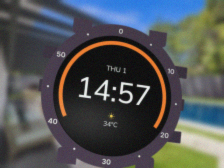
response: 14h57
